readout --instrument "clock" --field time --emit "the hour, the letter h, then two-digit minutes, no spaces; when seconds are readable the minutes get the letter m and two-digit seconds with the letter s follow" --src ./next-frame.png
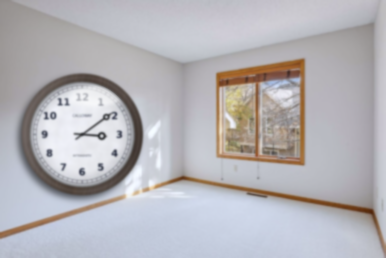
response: 3h09
